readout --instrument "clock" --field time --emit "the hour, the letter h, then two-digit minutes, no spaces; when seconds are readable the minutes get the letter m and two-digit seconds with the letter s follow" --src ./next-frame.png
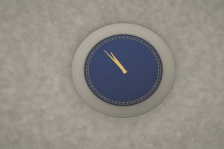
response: 10h53
